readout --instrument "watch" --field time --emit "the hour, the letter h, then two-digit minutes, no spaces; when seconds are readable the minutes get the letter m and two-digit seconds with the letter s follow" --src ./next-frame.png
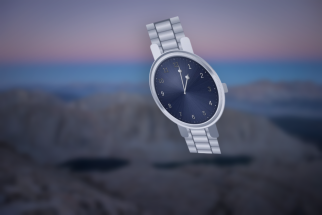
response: 1h01
